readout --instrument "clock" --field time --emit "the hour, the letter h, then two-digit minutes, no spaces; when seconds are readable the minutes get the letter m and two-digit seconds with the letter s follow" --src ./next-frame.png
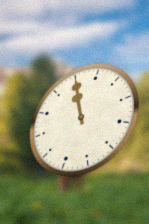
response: 10h55
